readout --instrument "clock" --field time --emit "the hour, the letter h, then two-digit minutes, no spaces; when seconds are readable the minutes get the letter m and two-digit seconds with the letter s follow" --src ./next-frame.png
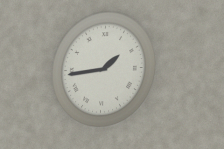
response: 1h44
